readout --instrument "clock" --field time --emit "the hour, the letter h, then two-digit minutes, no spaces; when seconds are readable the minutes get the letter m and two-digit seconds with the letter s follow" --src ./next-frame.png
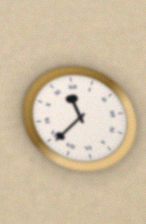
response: 11h39
